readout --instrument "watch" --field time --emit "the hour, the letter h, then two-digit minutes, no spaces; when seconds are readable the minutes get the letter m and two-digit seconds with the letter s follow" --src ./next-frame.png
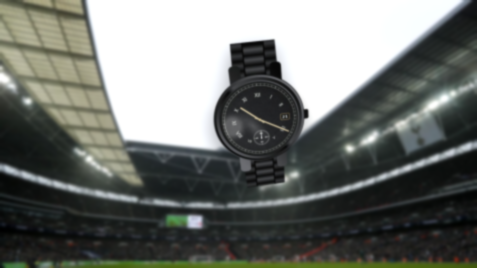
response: 10h20
